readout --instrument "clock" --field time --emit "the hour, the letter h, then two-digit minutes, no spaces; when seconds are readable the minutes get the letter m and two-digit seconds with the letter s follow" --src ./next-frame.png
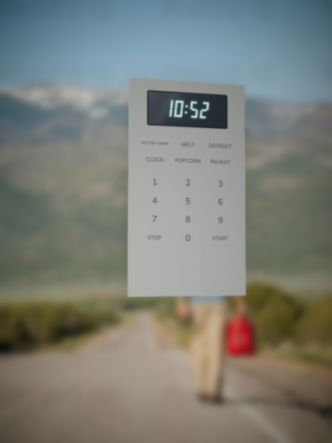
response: 10h52
